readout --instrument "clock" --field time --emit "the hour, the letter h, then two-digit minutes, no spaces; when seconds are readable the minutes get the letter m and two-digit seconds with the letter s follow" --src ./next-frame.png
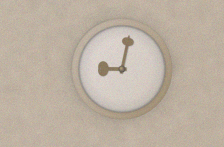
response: 9h02
